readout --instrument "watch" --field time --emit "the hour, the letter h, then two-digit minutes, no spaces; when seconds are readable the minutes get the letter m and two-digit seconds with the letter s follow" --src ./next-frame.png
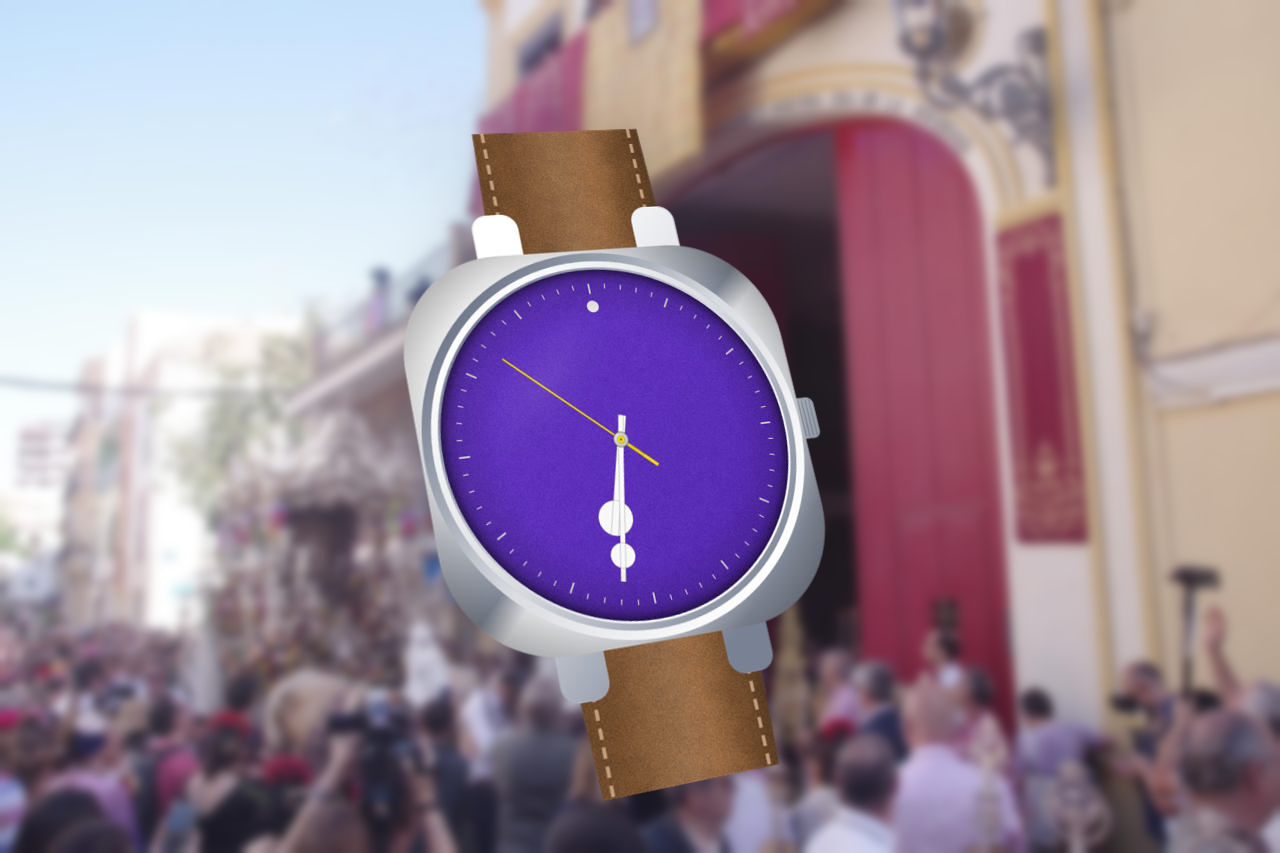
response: 6h31m52s
